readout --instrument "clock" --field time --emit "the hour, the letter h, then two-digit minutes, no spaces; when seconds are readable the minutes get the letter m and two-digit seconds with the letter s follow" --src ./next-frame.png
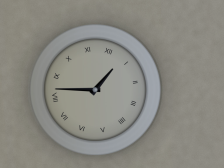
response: 12h42
